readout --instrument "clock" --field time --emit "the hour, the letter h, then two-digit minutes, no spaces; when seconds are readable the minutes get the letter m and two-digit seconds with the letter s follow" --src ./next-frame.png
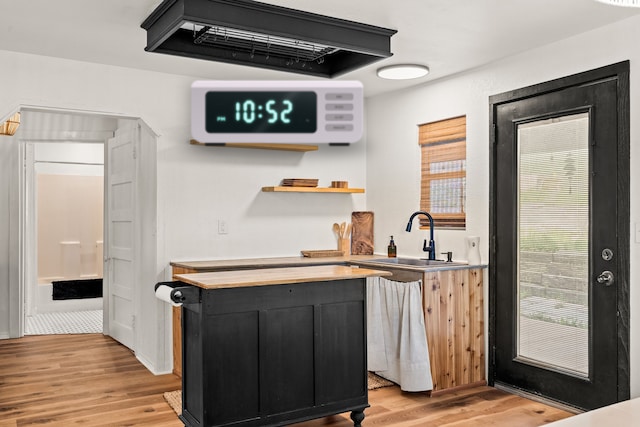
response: 10h52
